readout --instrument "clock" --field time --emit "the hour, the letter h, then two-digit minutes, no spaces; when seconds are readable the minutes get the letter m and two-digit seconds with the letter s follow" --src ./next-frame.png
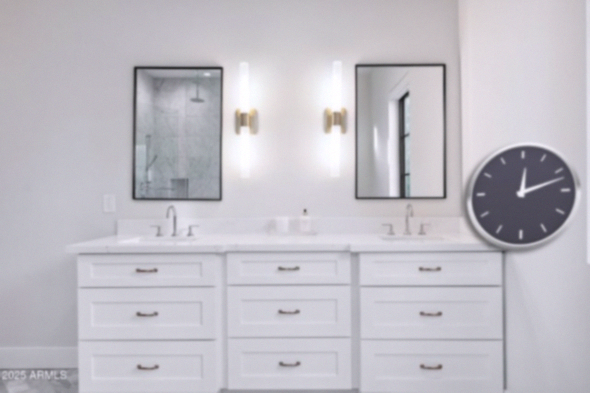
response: 12h12
